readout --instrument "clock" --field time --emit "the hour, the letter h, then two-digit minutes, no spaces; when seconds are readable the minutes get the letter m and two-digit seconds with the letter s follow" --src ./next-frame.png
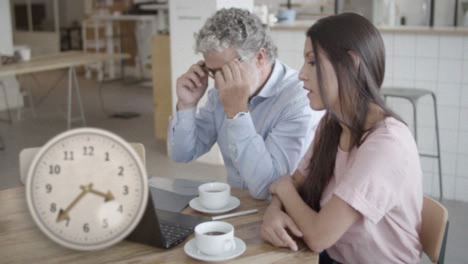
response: 3h37
